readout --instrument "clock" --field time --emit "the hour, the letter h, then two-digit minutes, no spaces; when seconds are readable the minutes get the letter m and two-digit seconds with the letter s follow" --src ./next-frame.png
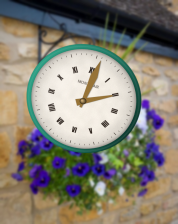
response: 2h01
